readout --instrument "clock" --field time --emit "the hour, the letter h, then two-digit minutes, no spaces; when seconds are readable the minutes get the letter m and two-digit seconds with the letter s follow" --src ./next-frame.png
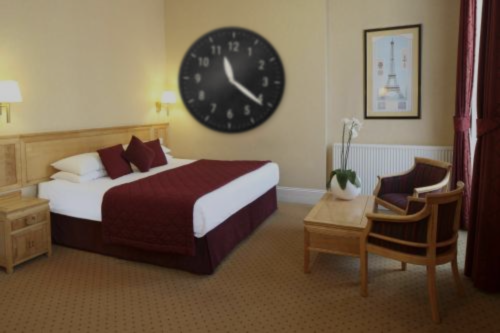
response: 11h21
